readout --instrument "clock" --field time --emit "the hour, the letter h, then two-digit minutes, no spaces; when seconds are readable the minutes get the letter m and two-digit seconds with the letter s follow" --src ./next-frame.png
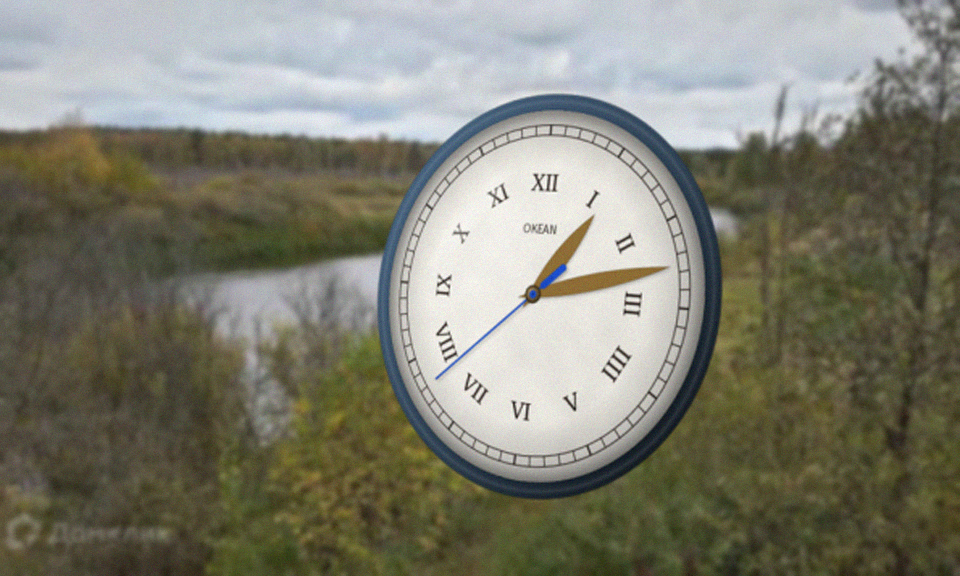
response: 1h12m38s
